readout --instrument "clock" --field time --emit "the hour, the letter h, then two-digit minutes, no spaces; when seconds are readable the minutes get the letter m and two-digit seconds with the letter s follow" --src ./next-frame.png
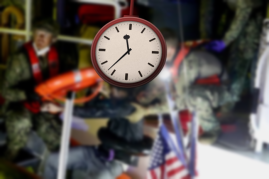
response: 11h37
